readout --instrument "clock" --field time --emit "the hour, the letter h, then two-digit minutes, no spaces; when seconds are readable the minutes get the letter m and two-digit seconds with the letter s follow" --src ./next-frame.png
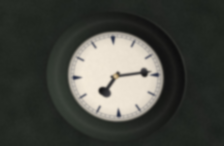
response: 7h14
